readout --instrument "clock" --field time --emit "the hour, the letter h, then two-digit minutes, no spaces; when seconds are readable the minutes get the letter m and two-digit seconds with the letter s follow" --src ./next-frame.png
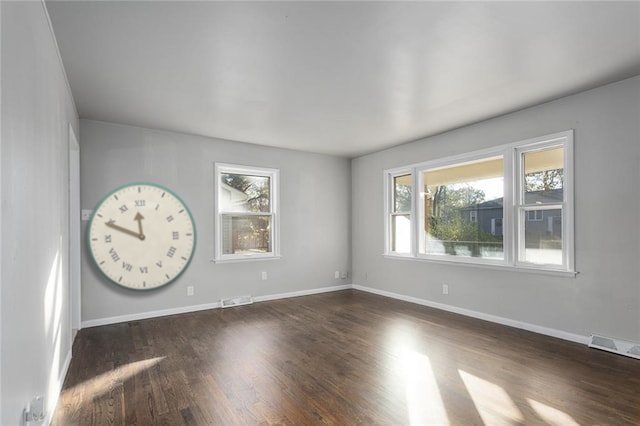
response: 11h49
